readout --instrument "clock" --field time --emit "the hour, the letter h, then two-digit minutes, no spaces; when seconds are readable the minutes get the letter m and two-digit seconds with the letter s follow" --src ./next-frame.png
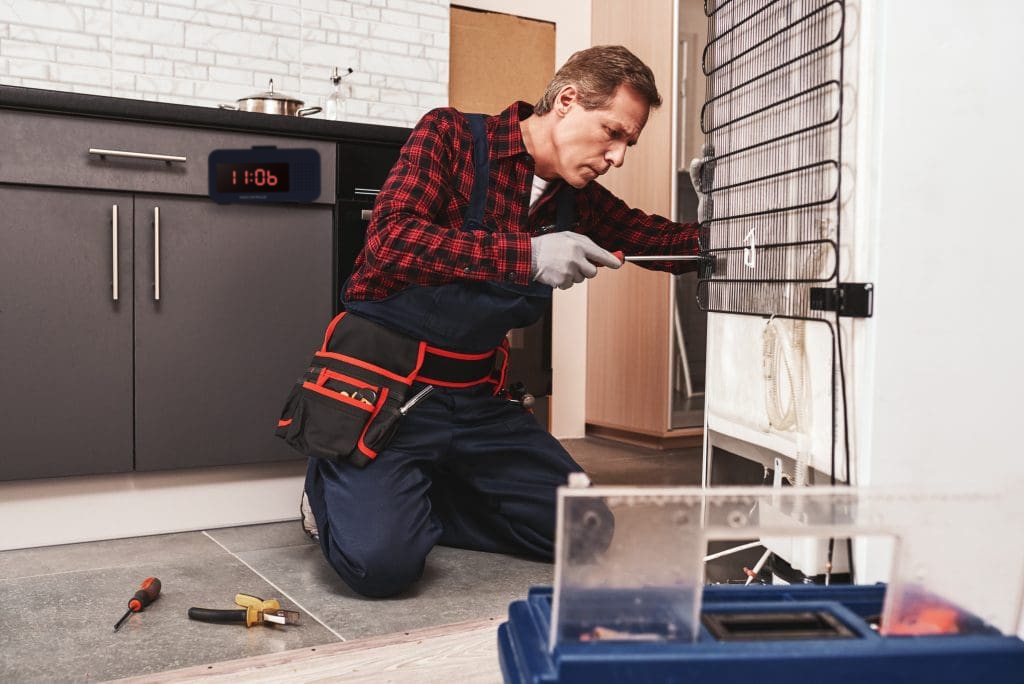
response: 11h06
